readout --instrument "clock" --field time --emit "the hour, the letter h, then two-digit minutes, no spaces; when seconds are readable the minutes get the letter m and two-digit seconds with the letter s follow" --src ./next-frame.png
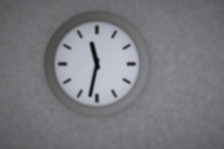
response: 11h32
